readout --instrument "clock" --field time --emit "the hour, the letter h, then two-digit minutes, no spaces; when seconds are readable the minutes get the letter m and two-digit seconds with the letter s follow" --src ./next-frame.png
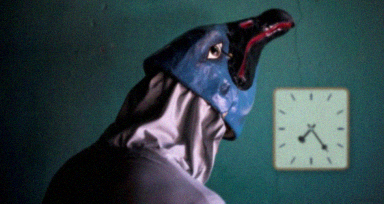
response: 7h24
